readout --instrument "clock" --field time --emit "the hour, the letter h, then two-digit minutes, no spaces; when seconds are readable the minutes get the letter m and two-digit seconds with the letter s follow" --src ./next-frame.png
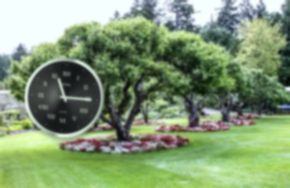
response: 11h15
